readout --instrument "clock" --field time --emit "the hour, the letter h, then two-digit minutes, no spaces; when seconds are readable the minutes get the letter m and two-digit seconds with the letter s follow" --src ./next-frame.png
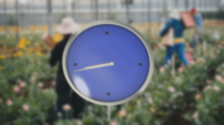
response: 8h43
